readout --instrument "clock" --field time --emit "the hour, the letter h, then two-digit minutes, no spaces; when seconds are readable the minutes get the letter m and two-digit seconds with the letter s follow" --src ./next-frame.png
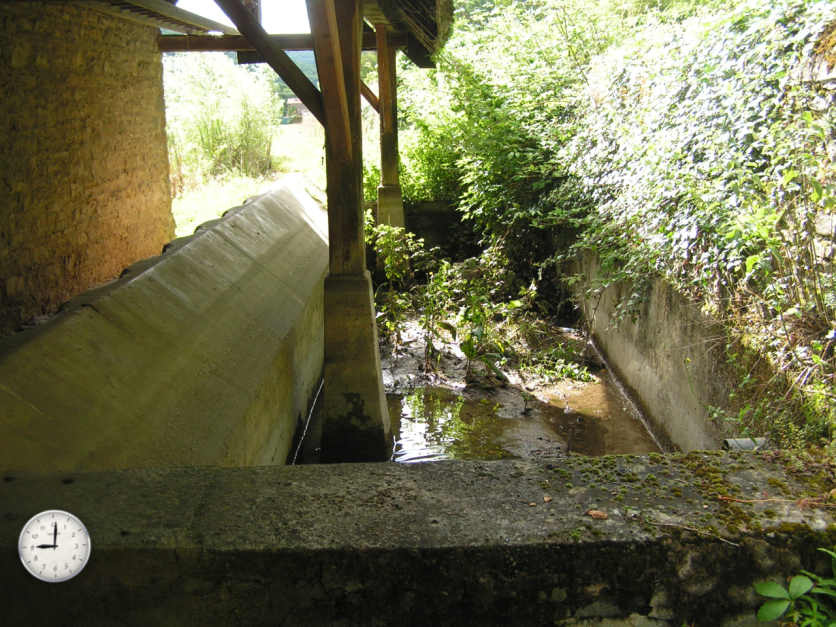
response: 9h01
